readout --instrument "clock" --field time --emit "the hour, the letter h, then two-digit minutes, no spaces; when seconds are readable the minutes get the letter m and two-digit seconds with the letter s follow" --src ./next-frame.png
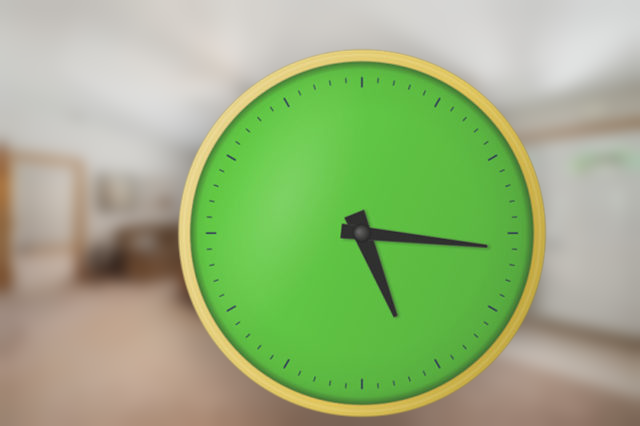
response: 5h16
